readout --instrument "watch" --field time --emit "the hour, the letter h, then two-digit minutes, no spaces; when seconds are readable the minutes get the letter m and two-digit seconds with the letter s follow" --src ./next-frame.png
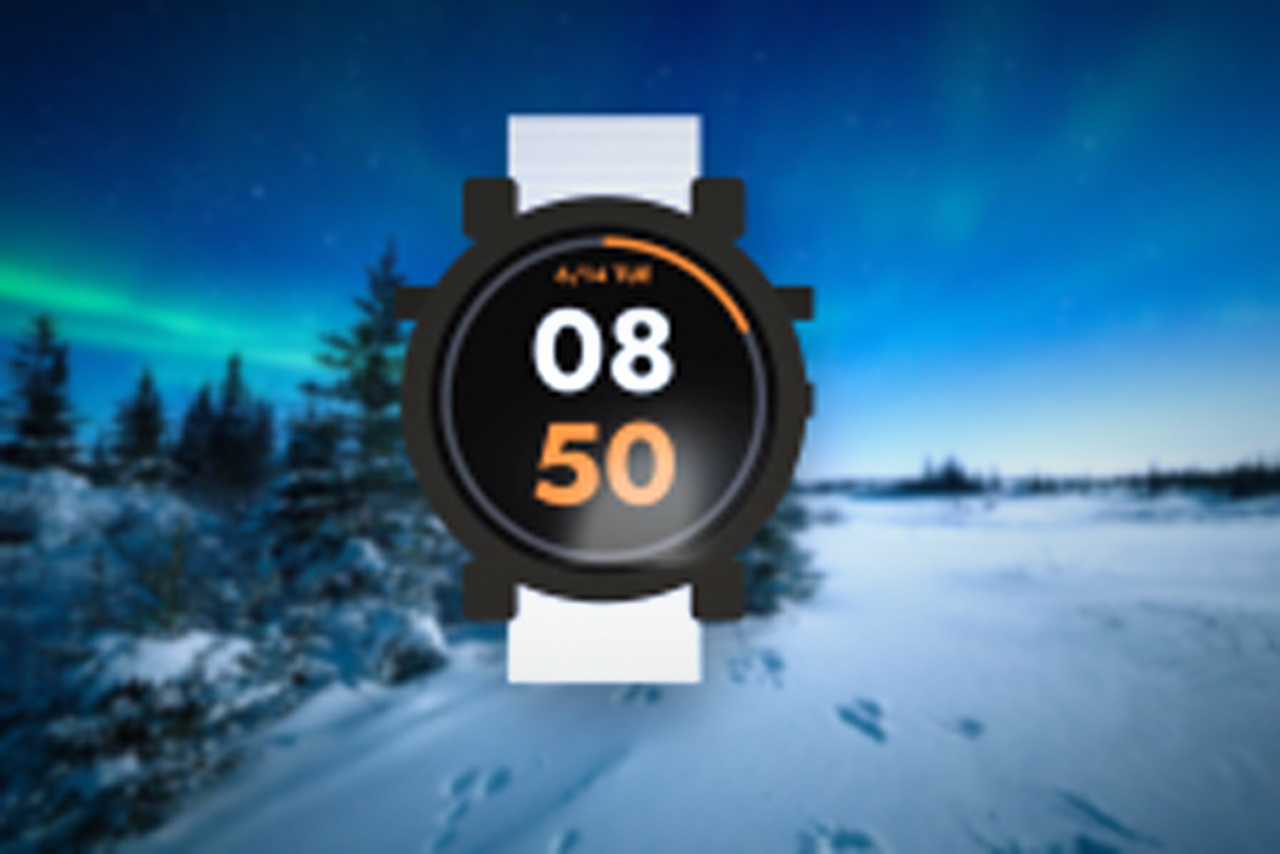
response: 8h50
